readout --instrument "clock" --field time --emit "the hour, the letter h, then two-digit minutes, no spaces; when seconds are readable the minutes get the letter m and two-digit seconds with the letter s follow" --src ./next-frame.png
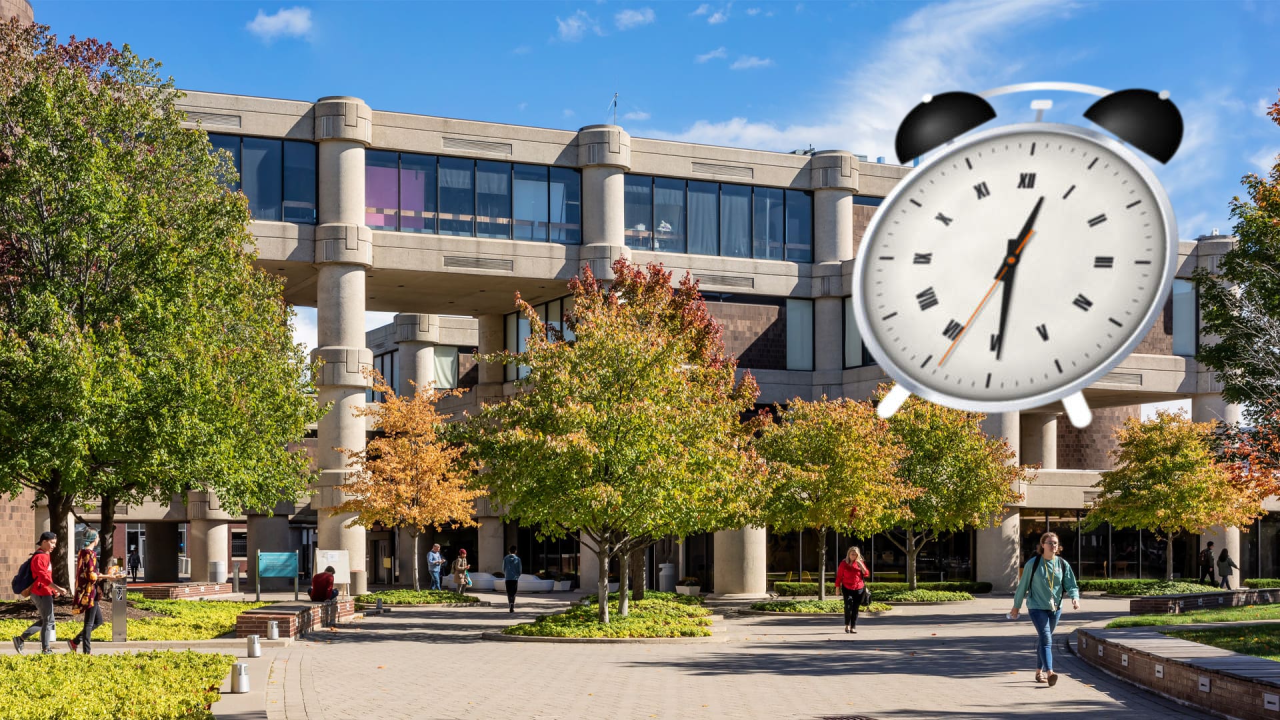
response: 12h29m34s
